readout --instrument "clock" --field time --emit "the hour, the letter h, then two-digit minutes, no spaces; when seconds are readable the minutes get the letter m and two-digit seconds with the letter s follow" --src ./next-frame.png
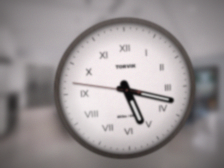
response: 5h17m47s
